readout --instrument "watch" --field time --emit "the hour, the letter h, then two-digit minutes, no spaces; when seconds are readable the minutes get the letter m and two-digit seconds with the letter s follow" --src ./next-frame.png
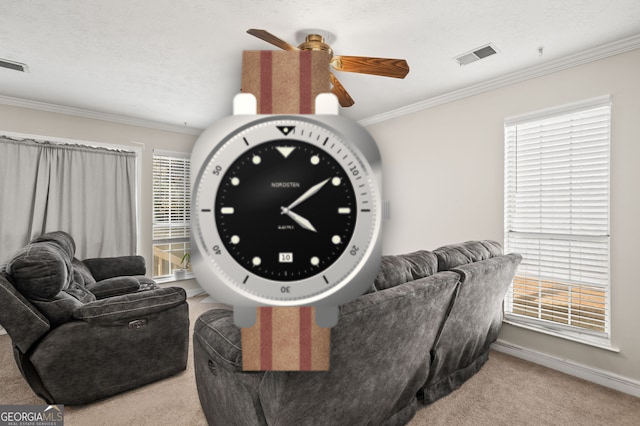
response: 4h09
